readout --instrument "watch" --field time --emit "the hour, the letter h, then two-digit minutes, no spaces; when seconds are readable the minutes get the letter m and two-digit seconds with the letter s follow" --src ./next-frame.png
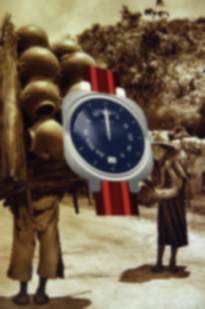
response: 12h00
